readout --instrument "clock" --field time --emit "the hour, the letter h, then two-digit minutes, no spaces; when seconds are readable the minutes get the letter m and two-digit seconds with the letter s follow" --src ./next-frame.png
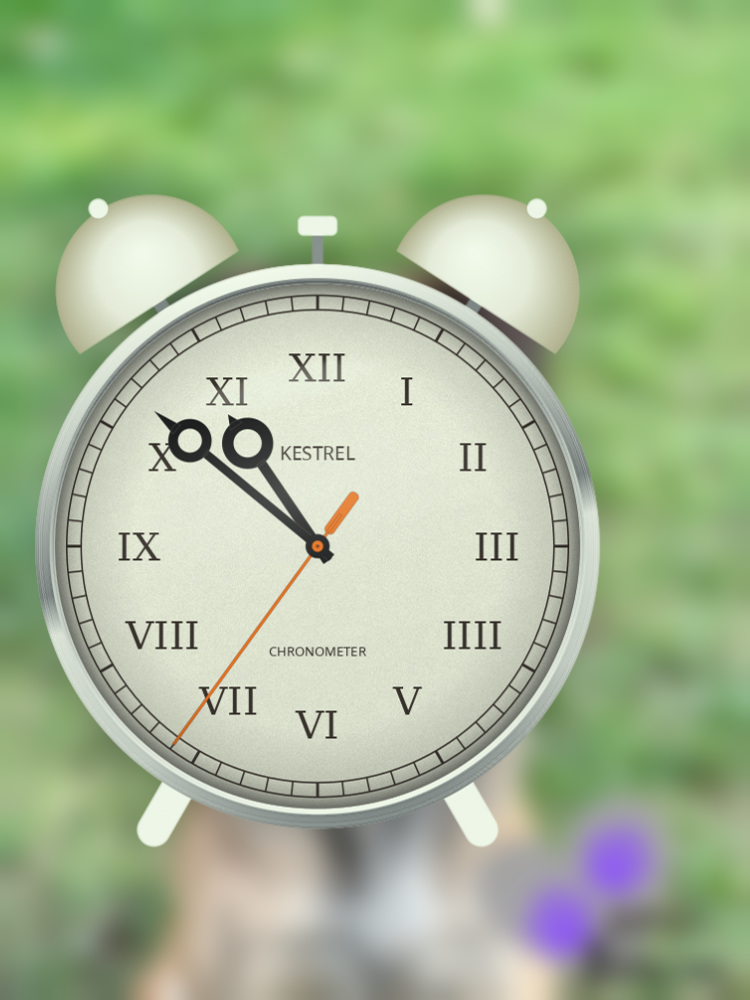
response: 10h51m36s
